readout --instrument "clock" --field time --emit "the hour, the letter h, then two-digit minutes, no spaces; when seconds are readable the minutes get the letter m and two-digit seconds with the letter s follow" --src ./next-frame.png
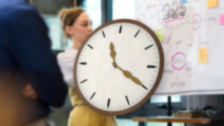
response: 11h20
